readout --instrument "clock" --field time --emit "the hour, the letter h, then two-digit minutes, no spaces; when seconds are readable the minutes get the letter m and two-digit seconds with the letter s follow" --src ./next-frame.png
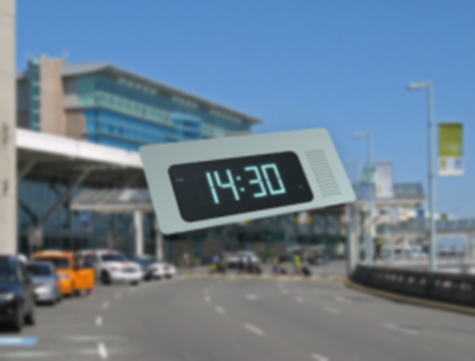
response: 14h30
